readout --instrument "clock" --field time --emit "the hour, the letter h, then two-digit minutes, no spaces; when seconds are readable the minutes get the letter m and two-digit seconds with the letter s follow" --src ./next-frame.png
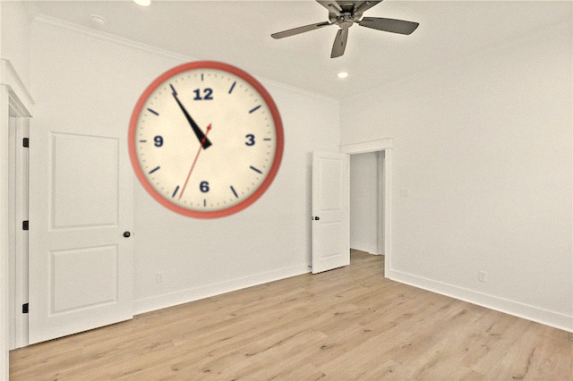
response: 10h54m34s
